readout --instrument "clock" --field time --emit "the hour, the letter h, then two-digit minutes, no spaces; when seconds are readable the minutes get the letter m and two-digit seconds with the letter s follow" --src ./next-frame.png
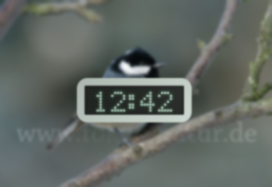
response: 12h42
